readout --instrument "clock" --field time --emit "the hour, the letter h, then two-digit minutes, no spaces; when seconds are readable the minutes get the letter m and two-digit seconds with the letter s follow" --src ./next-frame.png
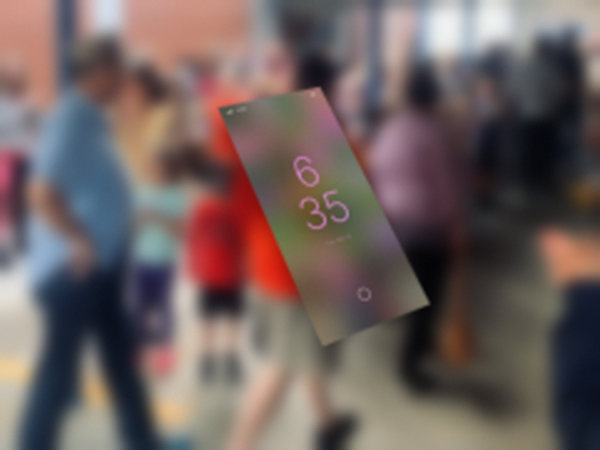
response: 6h35
